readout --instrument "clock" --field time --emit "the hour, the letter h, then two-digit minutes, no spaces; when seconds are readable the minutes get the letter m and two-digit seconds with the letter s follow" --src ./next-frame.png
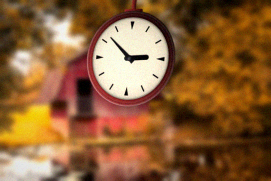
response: 2h52
